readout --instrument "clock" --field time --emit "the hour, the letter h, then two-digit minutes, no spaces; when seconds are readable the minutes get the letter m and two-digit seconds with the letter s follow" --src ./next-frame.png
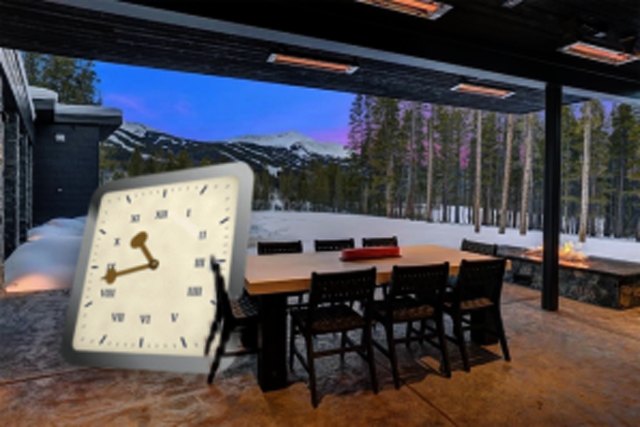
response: 10h43
